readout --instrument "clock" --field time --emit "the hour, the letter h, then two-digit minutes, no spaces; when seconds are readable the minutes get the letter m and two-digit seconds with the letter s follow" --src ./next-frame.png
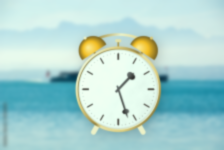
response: 1h27
